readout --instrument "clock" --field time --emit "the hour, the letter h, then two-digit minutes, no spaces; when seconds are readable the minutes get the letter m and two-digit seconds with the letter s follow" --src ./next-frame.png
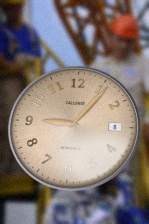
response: 9h06
